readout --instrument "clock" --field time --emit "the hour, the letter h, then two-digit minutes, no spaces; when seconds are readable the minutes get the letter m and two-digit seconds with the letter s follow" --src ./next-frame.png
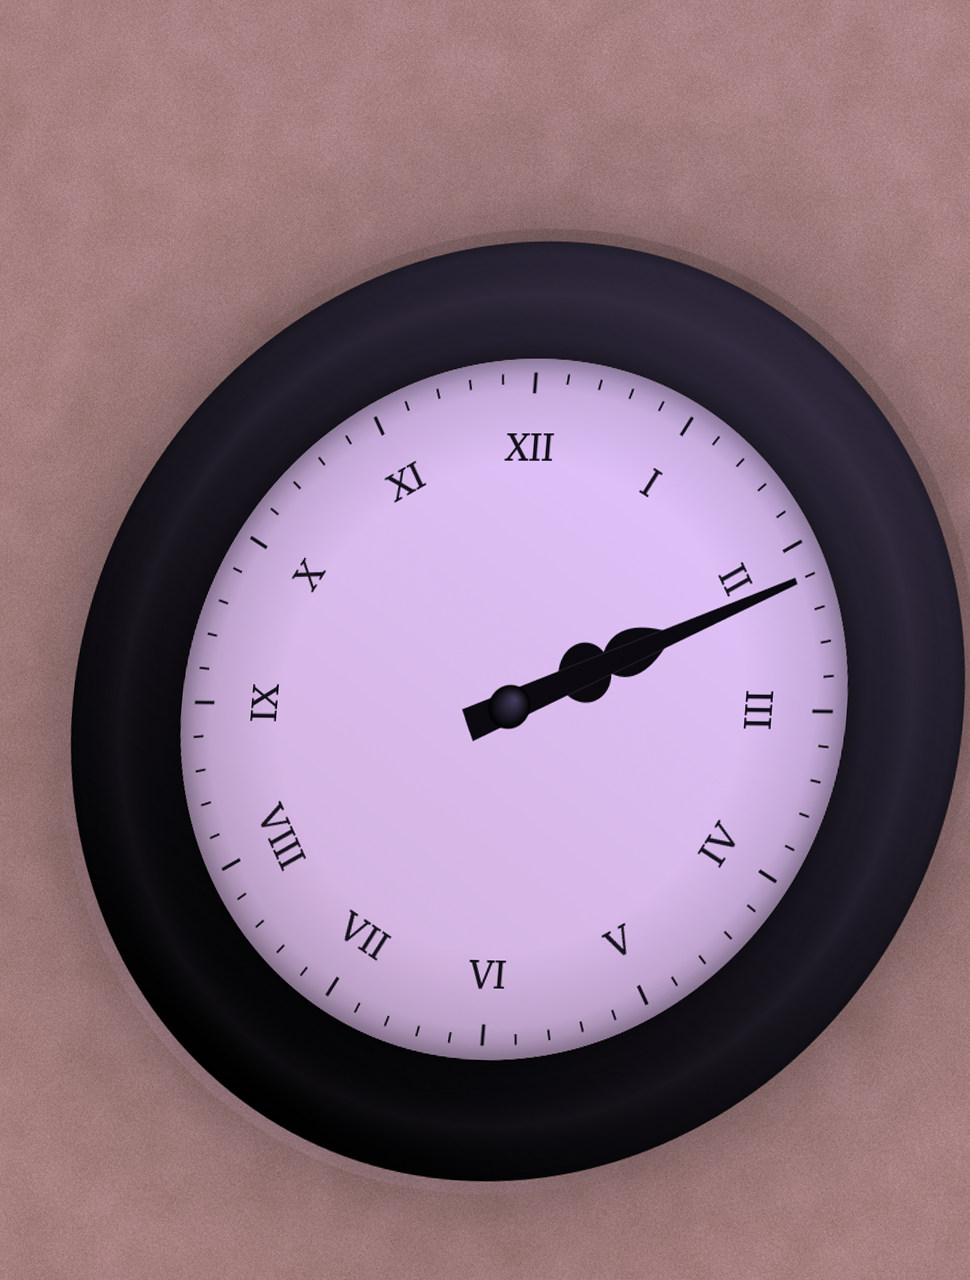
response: 2h11
